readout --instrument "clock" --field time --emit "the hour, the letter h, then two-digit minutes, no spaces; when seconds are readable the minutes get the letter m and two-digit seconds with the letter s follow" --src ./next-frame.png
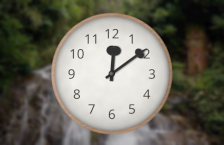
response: 12h09
